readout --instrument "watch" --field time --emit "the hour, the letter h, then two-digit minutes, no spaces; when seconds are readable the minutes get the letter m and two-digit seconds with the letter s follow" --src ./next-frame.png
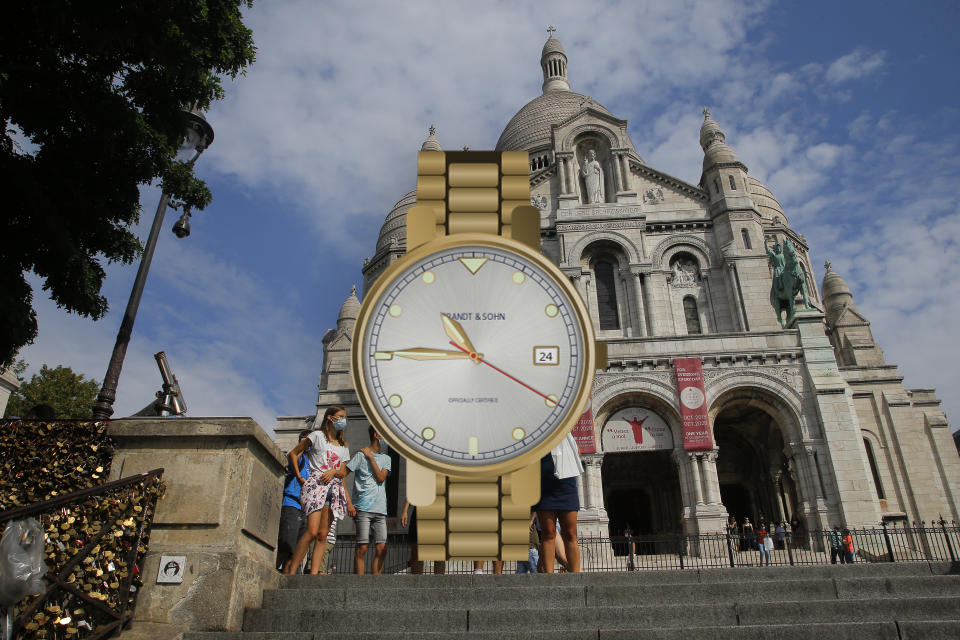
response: 10h45m20s
